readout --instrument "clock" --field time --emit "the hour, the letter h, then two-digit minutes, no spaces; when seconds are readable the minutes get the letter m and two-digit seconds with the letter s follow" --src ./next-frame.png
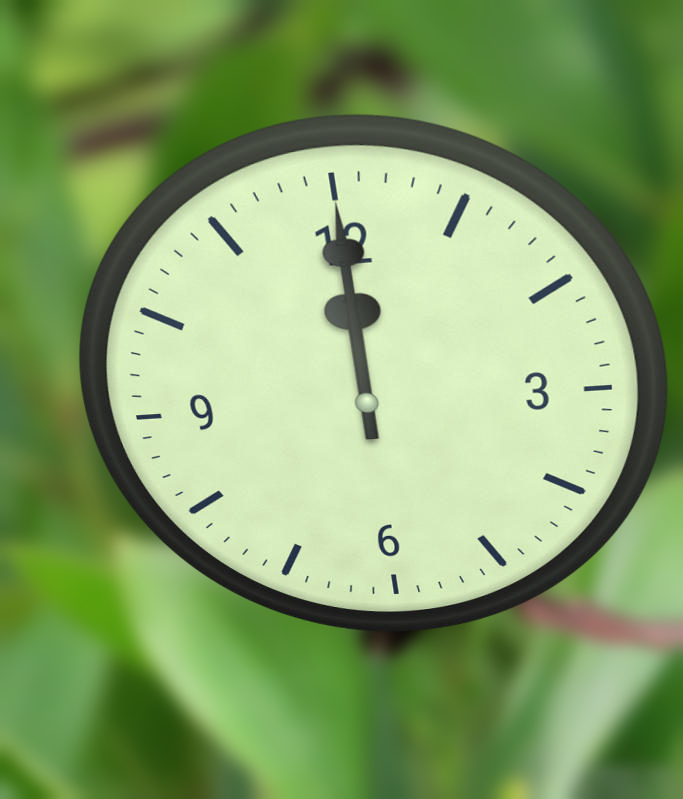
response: 12h00
